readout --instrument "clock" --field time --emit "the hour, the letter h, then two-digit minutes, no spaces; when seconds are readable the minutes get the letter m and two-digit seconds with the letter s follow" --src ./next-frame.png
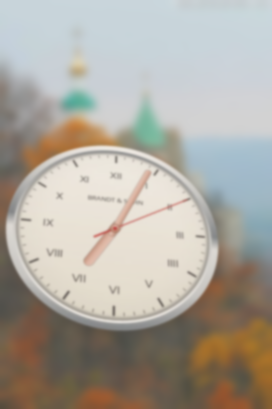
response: 7h04m10s
